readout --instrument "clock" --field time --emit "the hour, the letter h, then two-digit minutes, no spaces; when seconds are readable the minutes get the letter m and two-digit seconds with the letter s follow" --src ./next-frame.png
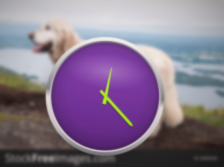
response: 12h23
